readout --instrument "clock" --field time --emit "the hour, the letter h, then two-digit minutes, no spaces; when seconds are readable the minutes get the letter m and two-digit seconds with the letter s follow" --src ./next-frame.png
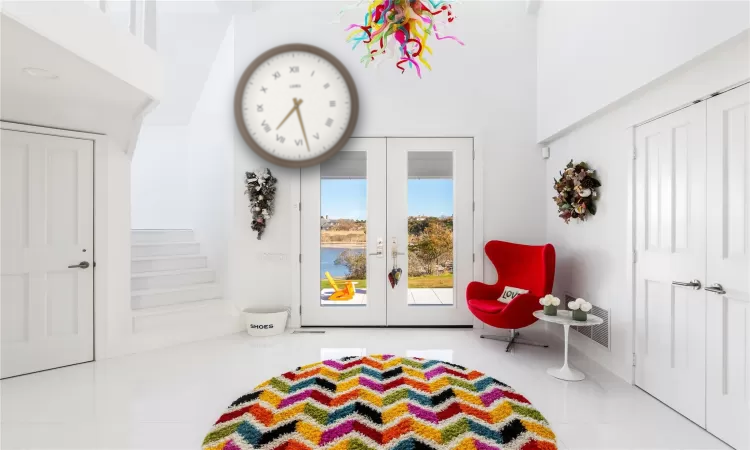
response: 7h28
